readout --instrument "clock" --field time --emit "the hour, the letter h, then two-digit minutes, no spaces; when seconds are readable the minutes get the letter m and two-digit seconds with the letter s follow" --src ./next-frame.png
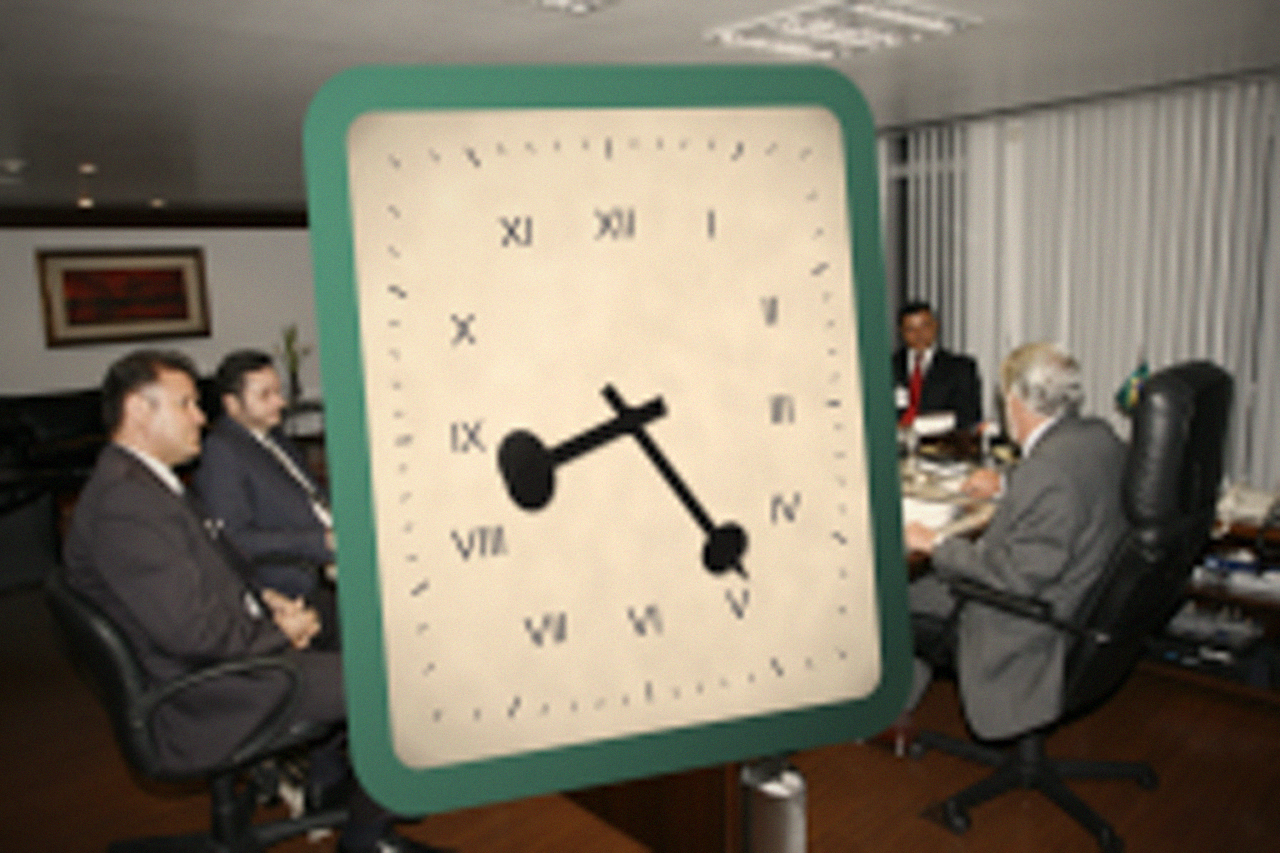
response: 8h24
